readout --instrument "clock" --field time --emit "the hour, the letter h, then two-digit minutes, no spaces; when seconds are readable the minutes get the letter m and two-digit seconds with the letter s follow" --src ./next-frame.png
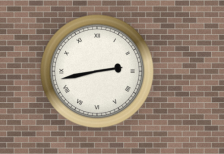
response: 2h43
